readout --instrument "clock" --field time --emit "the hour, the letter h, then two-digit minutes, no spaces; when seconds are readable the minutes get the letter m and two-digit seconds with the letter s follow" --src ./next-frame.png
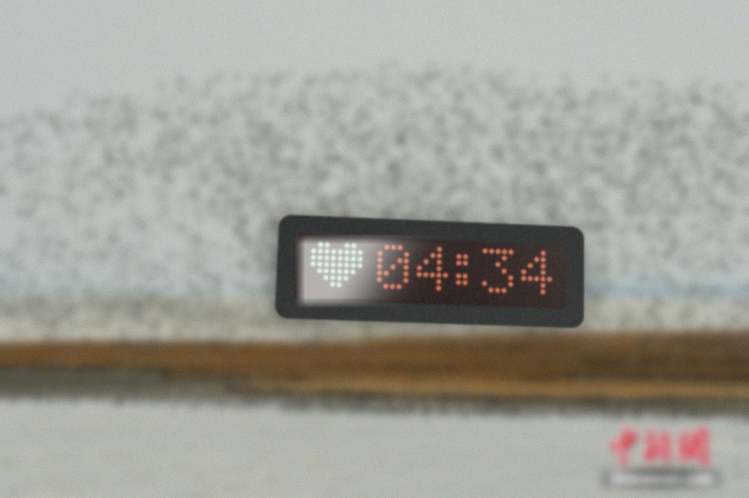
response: 4h34
